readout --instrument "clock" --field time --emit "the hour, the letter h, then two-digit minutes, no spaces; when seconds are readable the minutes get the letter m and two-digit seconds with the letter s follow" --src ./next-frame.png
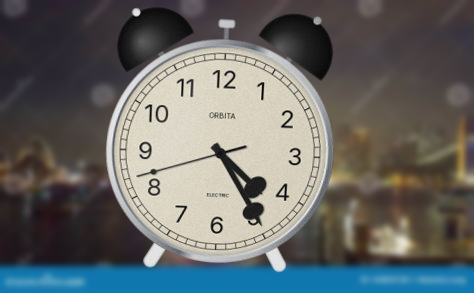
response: 4h24m42s
